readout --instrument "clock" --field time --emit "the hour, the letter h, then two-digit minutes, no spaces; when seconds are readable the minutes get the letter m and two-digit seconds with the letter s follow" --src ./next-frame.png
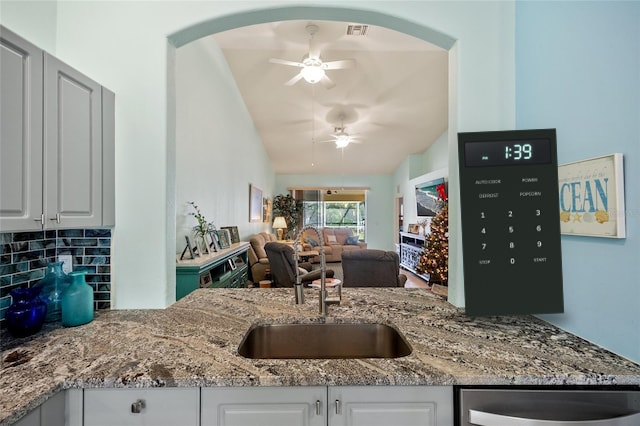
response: 1h39
